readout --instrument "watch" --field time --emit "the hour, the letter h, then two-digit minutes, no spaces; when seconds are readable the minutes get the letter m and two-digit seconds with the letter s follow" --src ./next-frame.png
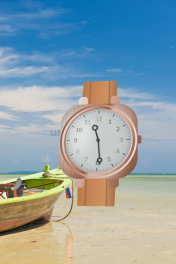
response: 11h29
